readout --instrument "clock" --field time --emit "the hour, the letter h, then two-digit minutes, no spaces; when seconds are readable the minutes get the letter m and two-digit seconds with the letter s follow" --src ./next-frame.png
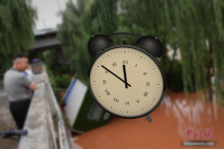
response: 11h51
